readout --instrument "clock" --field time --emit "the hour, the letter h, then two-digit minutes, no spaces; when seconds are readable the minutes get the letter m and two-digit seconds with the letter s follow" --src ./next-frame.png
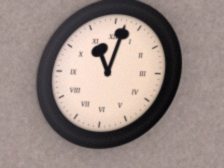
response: 11h02
